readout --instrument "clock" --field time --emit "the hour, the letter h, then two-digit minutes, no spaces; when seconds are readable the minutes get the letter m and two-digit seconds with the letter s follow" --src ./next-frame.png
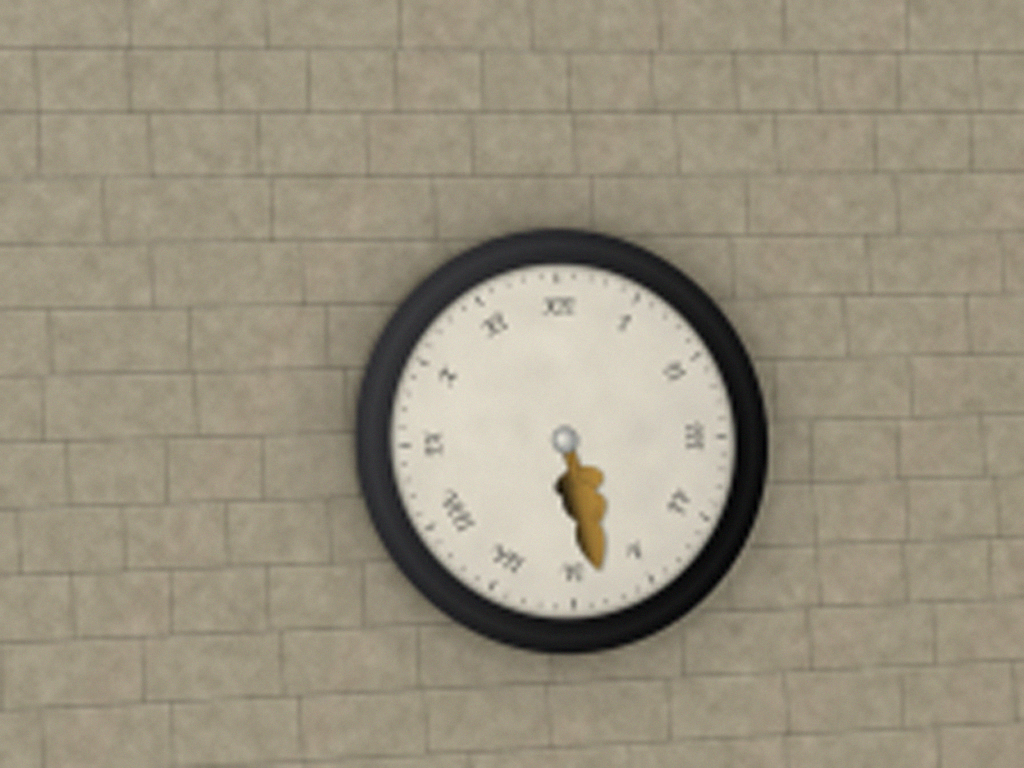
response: 5h28
